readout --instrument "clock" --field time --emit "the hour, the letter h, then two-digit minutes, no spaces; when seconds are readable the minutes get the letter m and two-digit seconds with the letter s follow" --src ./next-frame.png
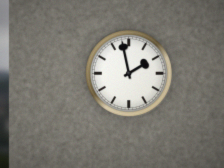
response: 1h58
